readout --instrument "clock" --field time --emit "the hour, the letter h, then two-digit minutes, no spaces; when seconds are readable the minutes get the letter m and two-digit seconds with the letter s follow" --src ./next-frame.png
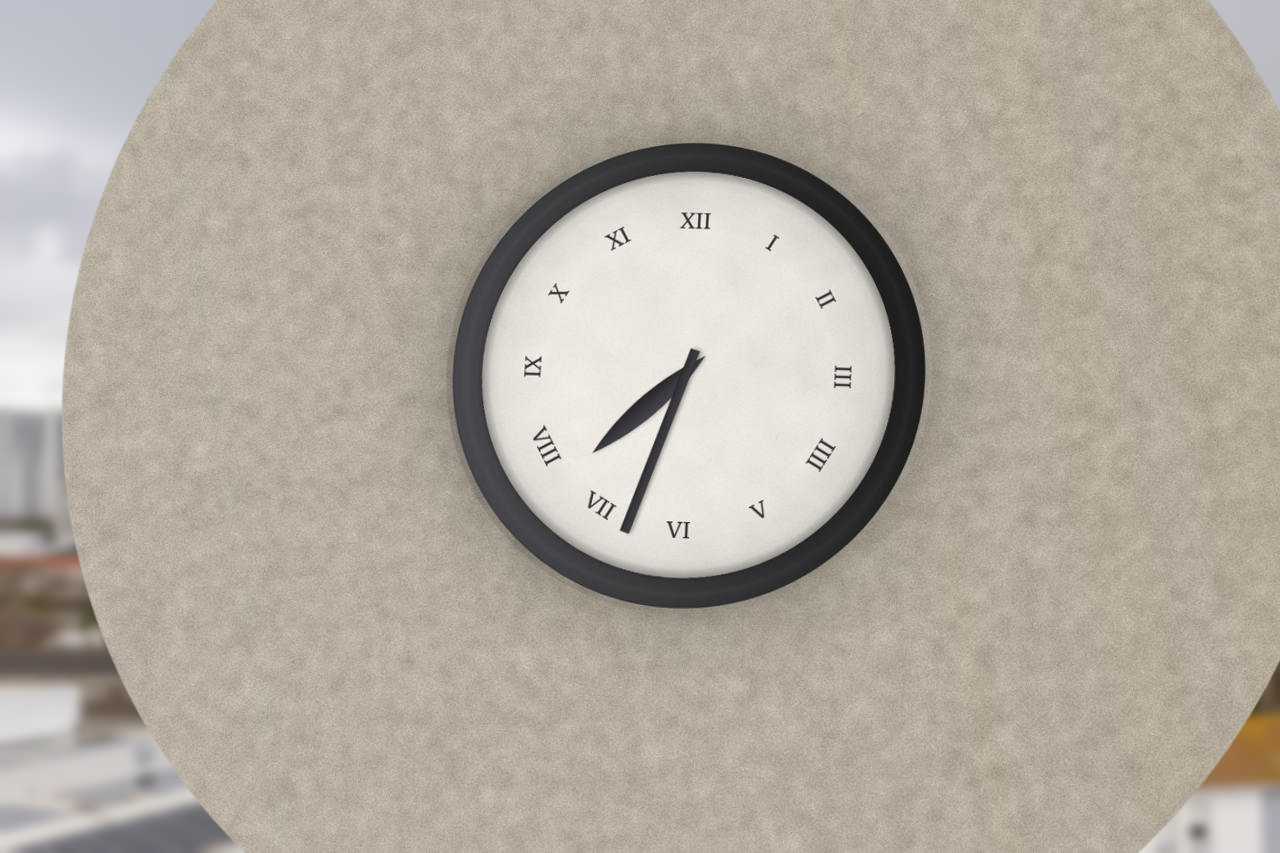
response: 7h33
